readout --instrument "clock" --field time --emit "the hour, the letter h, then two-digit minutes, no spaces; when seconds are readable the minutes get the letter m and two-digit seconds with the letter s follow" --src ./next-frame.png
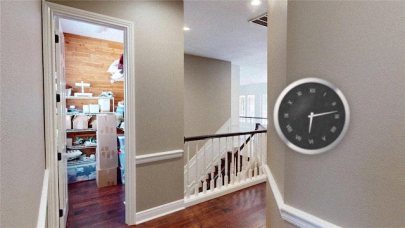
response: 6h13
